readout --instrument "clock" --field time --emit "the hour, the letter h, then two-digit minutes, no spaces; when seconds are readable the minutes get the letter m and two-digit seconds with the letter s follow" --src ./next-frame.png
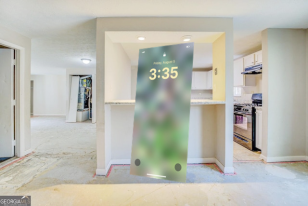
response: 3h35
